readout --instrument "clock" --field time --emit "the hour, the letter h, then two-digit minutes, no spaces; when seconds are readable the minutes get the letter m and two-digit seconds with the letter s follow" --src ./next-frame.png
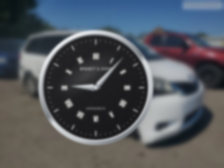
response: 9h07
